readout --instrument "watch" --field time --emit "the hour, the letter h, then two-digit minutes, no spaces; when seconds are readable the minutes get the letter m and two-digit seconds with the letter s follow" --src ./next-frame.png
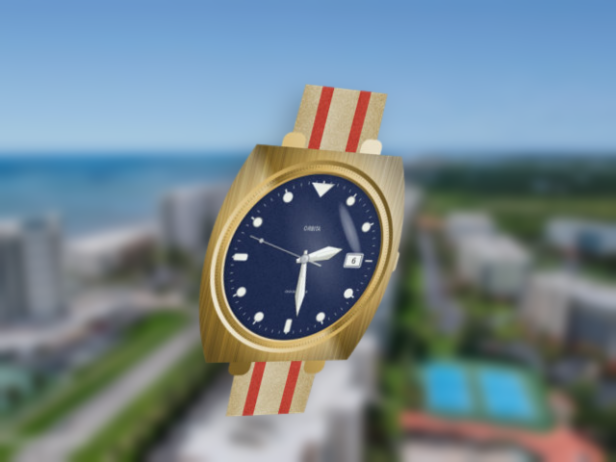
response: 2h28m48s
